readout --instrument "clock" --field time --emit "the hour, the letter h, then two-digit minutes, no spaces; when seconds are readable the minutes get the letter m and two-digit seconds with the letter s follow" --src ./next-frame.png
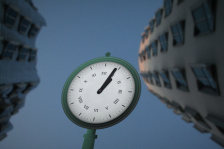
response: 1h04
